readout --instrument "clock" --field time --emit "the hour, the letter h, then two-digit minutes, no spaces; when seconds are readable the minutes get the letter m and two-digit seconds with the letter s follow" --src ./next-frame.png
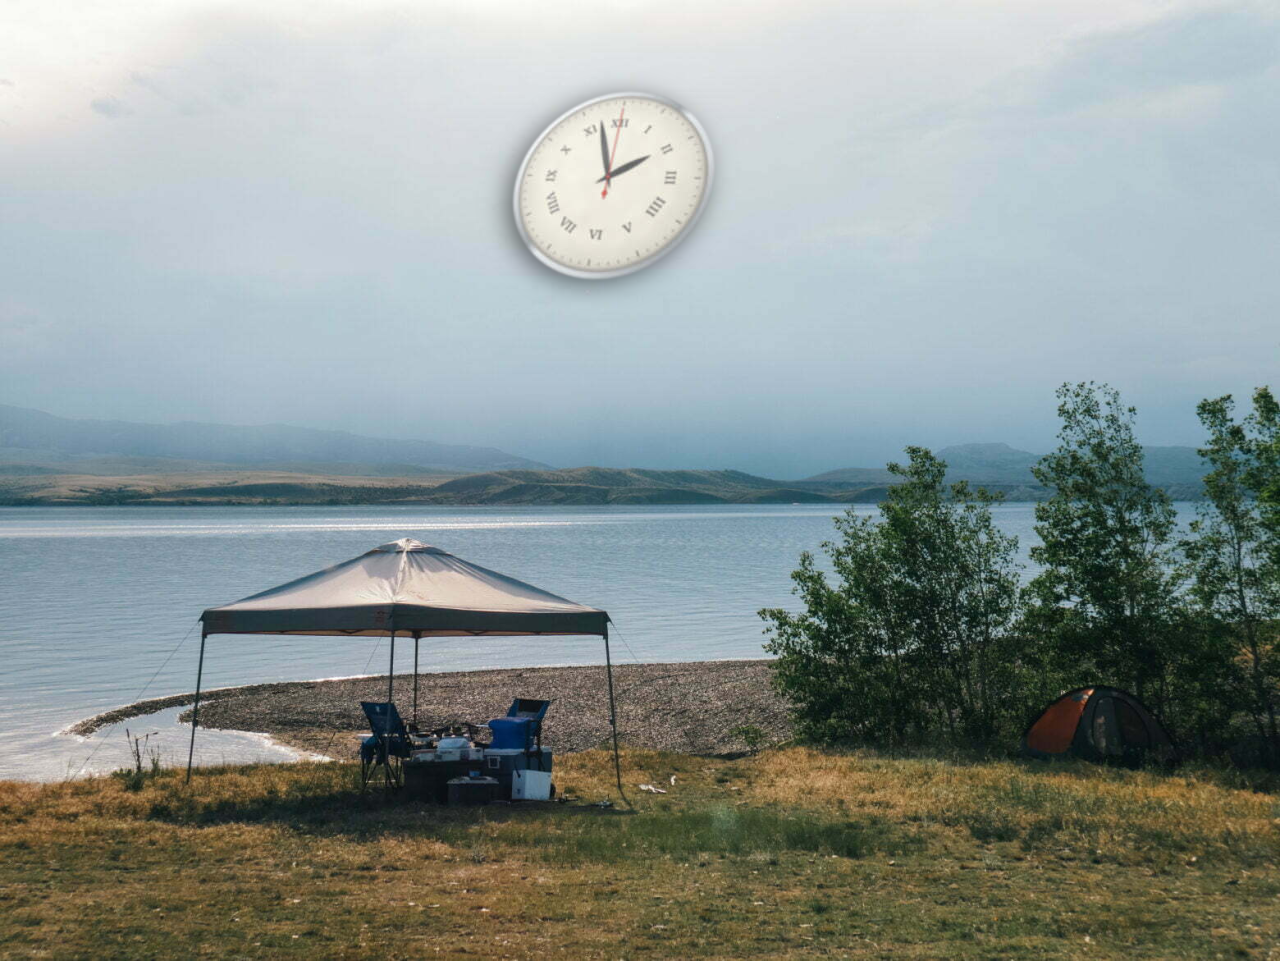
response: 1h57m00s
